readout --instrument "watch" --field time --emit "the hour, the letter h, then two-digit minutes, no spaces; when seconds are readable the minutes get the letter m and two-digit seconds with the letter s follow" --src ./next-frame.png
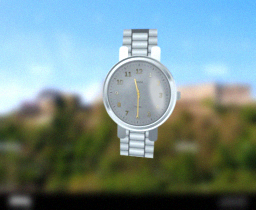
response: 11h30
